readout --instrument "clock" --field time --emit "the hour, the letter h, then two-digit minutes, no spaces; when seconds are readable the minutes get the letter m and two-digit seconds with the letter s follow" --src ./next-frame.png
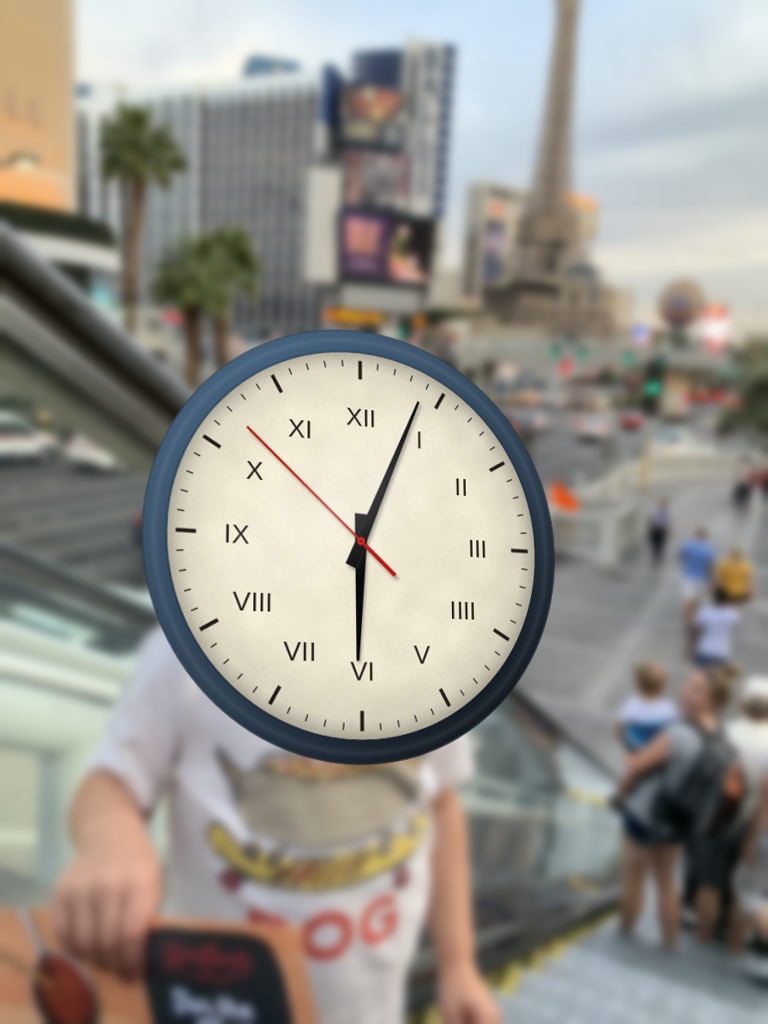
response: 6h03m52s
